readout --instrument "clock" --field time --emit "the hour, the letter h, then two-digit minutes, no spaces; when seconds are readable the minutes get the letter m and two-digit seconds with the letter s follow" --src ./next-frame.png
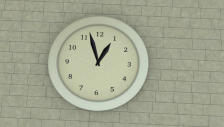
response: 12h57
